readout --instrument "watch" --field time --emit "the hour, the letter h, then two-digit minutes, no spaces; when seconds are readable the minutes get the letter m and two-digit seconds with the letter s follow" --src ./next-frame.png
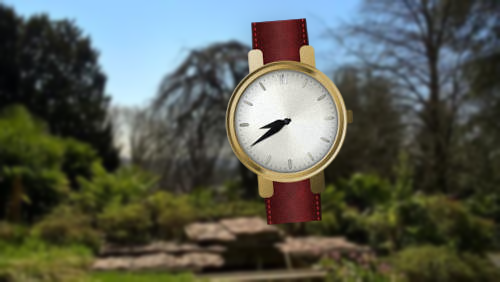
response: 8h40
